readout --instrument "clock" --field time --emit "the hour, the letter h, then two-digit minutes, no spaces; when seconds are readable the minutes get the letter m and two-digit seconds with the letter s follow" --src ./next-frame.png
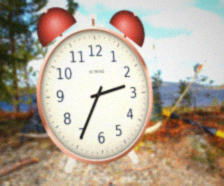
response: 2h35
